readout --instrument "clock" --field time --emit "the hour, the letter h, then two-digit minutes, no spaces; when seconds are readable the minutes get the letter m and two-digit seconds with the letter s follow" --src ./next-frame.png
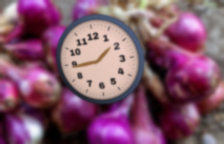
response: 1h44
